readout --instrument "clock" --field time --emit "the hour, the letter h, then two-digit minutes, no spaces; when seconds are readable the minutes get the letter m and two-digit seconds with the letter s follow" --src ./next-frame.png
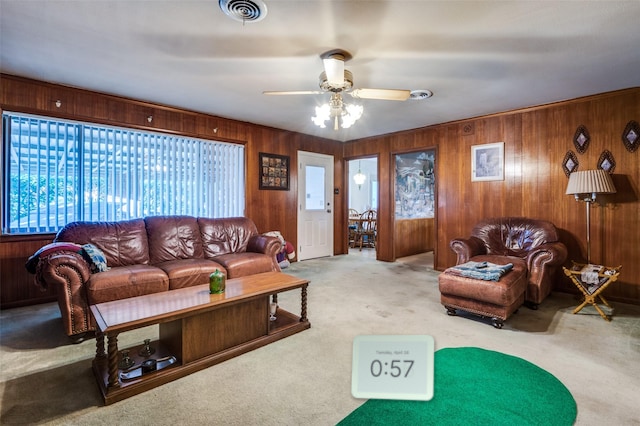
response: 0h57
